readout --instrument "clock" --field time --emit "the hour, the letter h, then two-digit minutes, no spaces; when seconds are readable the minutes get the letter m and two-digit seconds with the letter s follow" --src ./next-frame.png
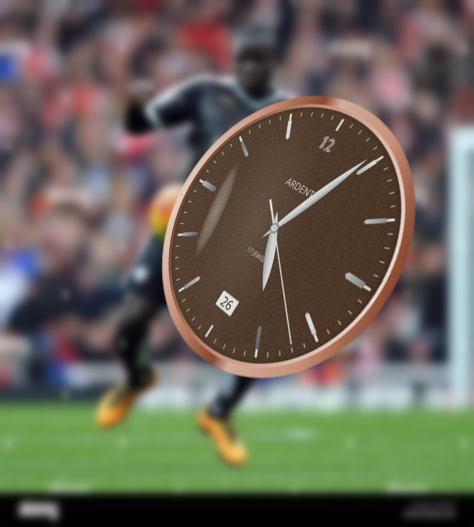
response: 5h04m22s
